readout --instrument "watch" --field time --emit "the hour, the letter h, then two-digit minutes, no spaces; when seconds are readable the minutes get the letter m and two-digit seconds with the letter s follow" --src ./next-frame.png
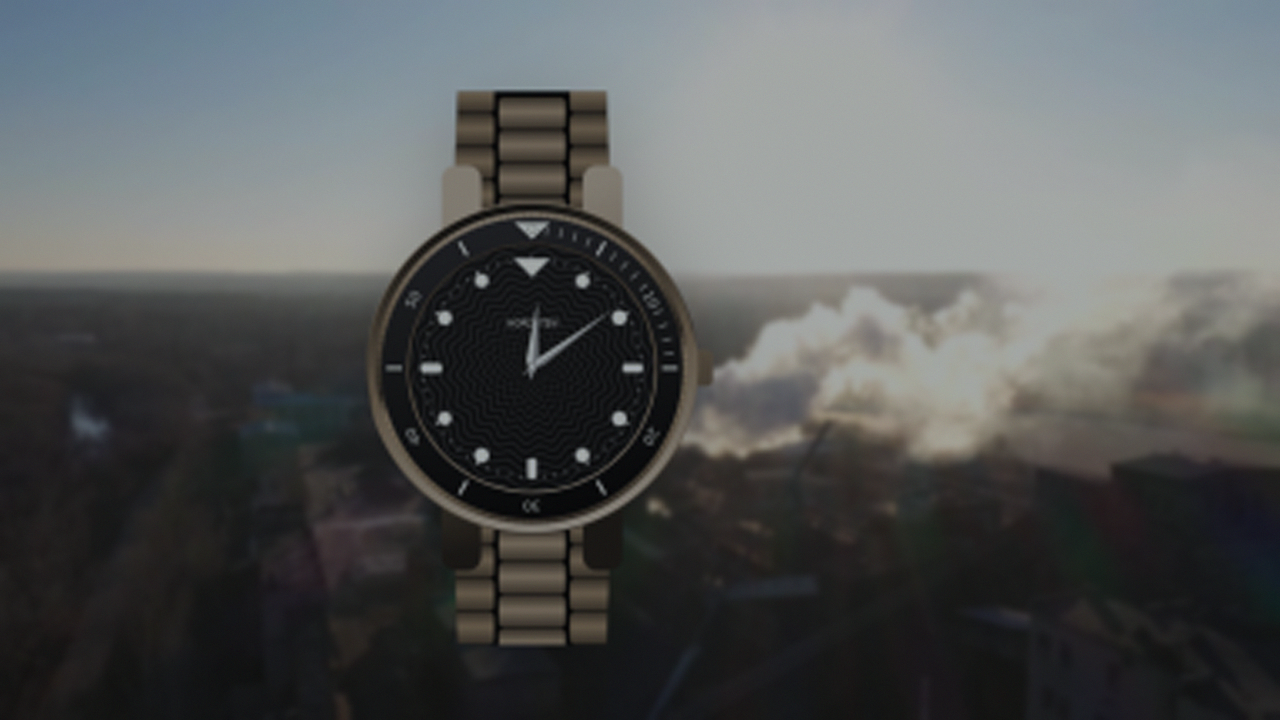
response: 12h09
